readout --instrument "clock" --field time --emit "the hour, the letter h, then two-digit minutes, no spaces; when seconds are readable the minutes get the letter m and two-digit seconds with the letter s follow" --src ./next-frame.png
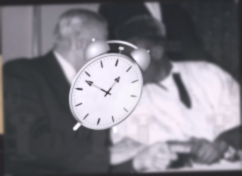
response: 12h48
